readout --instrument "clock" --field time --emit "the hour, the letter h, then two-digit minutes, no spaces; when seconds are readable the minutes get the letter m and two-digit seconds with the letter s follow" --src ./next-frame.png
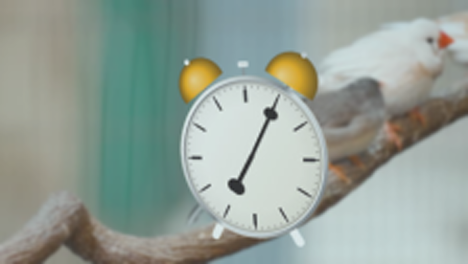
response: 7h05
